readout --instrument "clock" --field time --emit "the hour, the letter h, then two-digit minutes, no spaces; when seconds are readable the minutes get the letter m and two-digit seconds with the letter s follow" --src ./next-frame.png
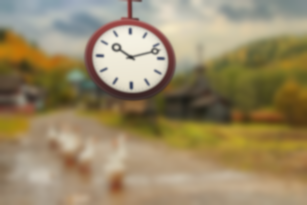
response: 10h12
